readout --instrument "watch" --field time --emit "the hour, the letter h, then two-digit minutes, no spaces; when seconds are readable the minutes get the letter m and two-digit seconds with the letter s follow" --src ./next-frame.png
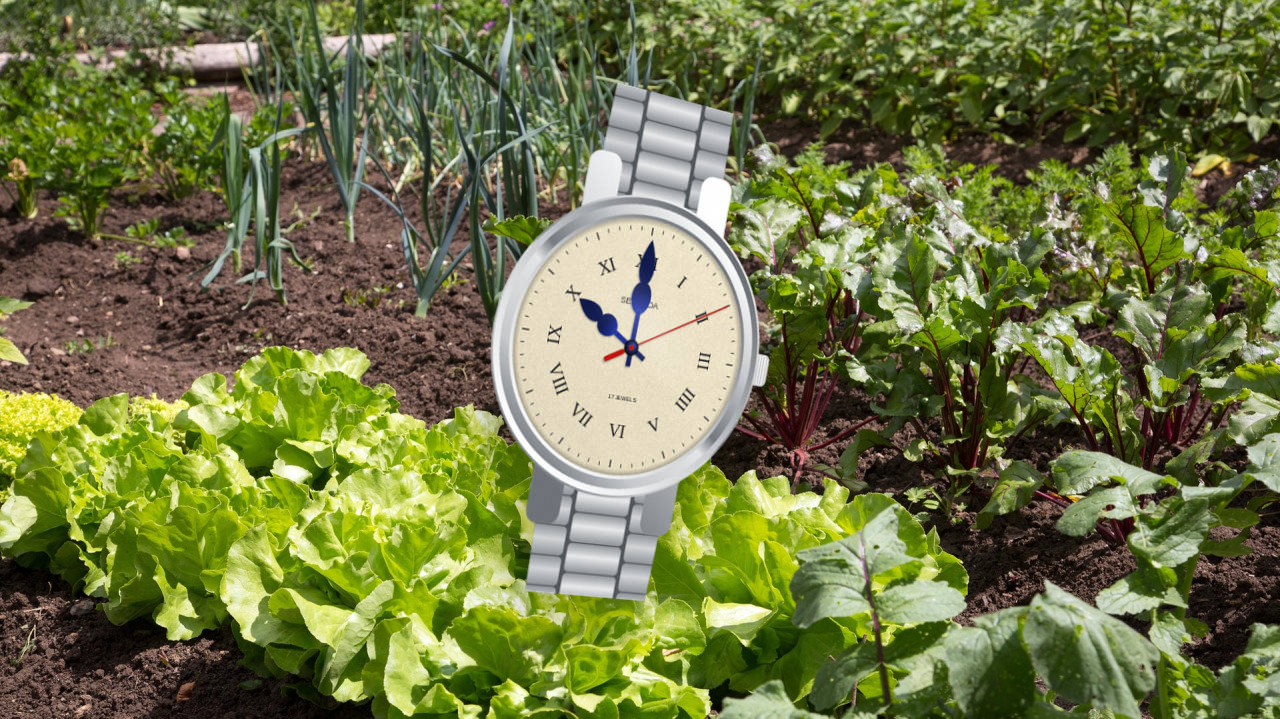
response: 10h00m10s
